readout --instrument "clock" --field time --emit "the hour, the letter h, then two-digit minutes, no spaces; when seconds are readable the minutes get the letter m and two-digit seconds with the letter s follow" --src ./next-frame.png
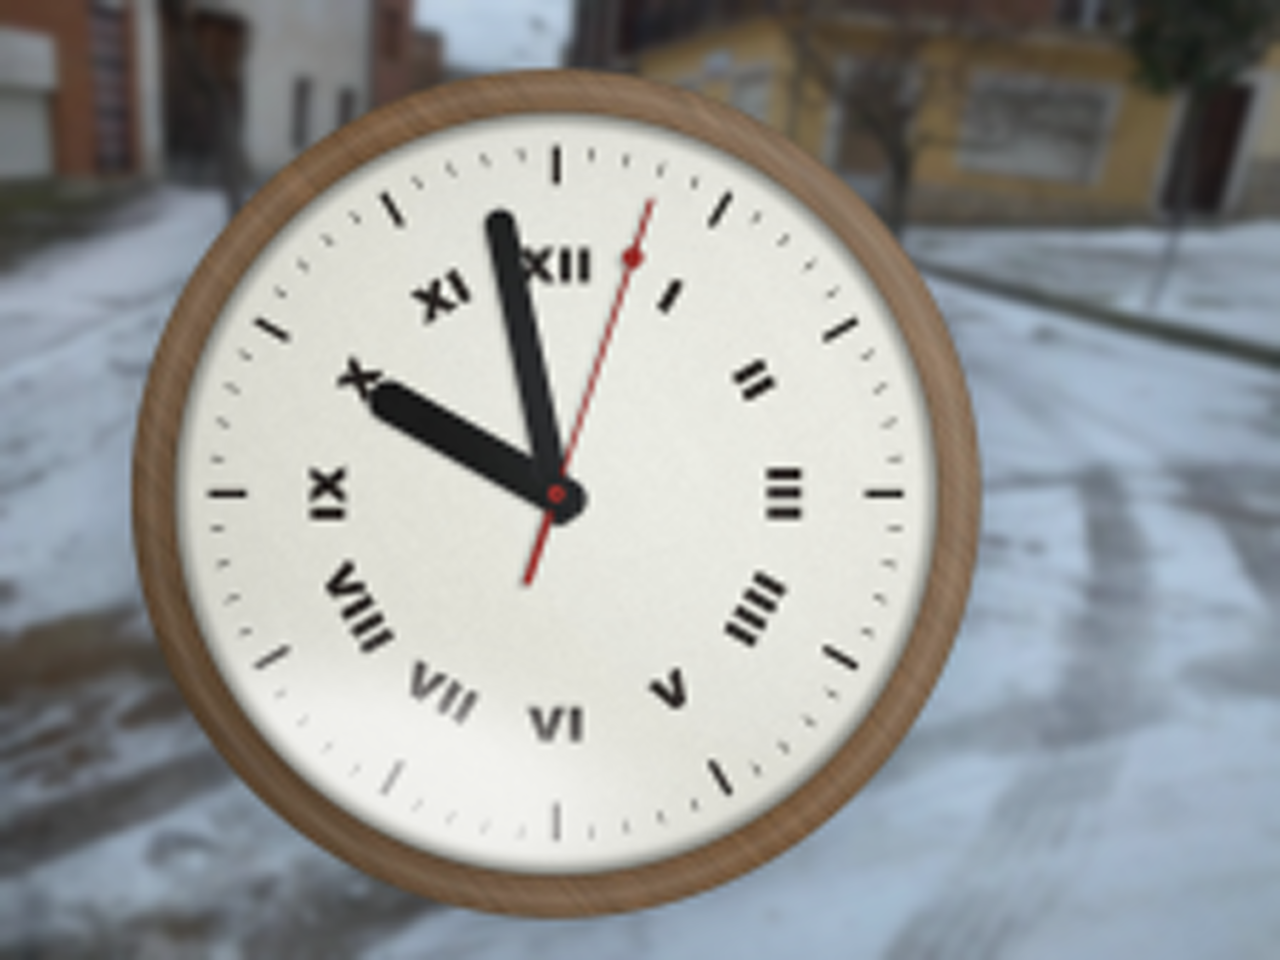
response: 9h58m03s
